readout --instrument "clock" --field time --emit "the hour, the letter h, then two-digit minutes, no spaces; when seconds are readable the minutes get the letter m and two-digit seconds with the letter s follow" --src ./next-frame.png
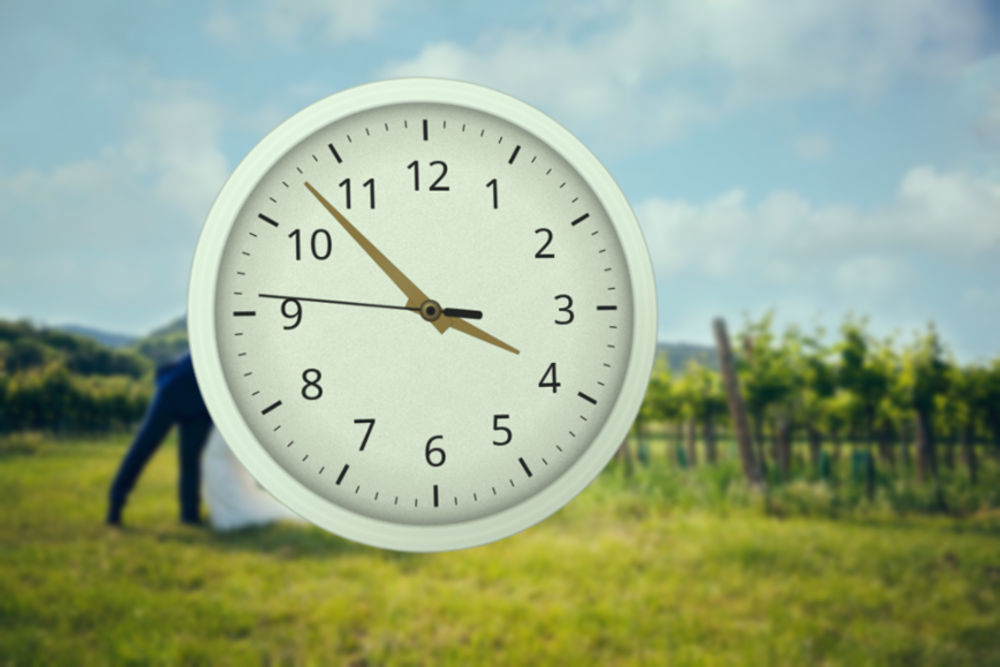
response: 3h52m46s
